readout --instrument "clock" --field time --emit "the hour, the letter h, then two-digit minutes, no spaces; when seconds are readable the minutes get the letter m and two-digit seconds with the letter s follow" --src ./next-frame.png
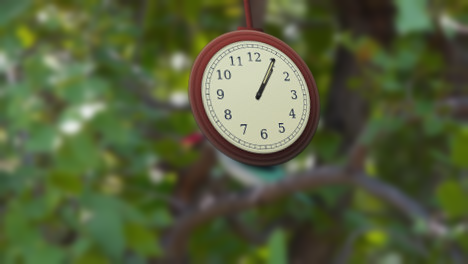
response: 1h05
